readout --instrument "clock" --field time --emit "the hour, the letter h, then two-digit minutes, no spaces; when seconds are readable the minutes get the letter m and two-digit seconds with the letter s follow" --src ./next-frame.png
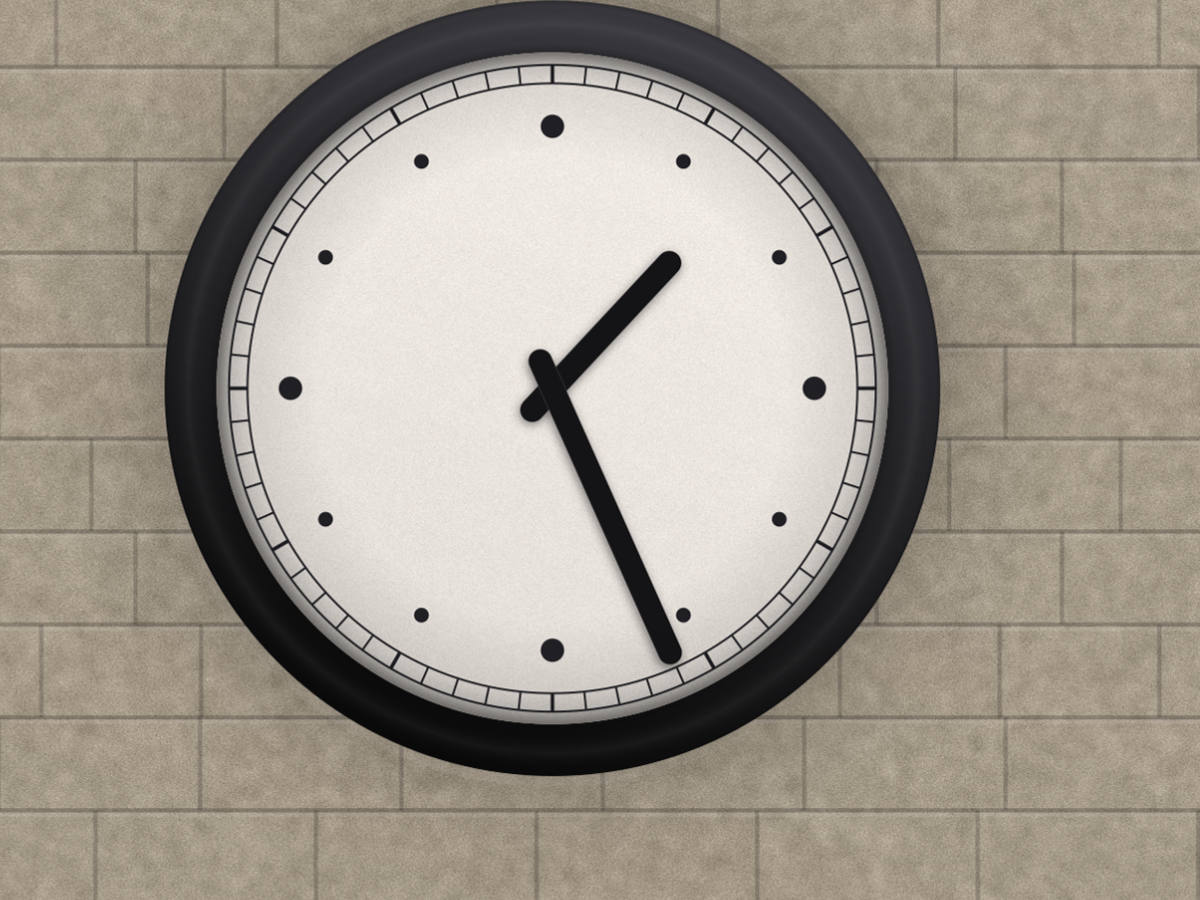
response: 1h26
